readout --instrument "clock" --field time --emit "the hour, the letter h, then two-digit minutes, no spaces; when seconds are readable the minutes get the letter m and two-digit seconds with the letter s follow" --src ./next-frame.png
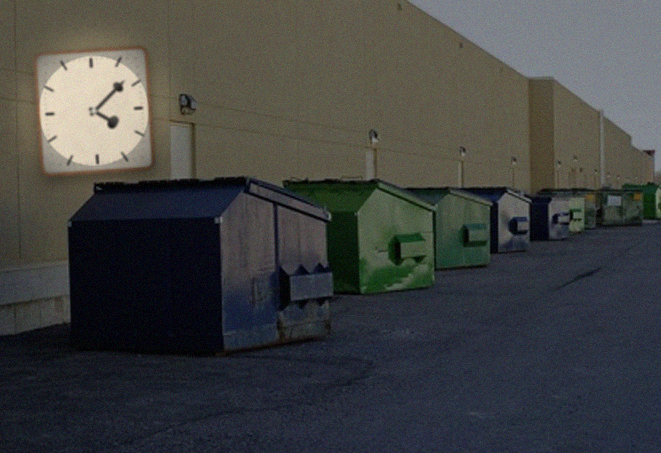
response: 4h08
